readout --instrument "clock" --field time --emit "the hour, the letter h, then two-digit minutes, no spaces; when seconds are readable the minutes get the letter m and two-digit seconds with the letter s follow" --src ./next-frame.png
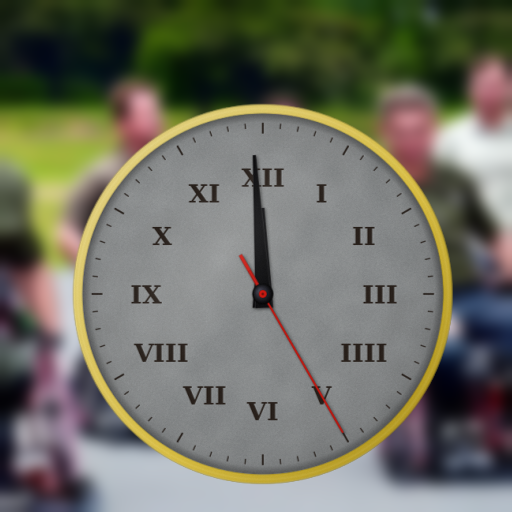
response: 11h59m25s
